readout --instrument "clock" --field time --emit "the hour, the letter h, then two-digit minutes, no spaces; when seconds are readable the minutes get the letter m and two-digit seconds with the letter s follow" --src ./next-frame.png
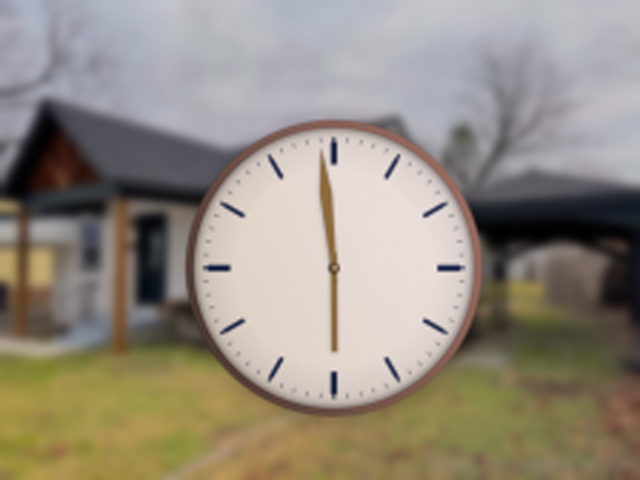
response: 5h59
